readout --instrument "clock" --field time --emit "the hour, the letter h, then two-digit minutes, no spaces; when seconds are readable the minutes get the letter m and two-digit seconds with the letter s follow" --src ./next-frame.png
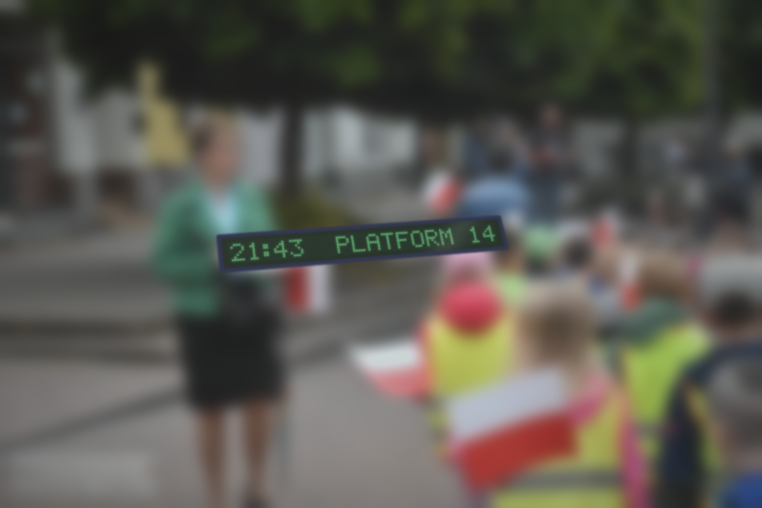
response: 21h43
